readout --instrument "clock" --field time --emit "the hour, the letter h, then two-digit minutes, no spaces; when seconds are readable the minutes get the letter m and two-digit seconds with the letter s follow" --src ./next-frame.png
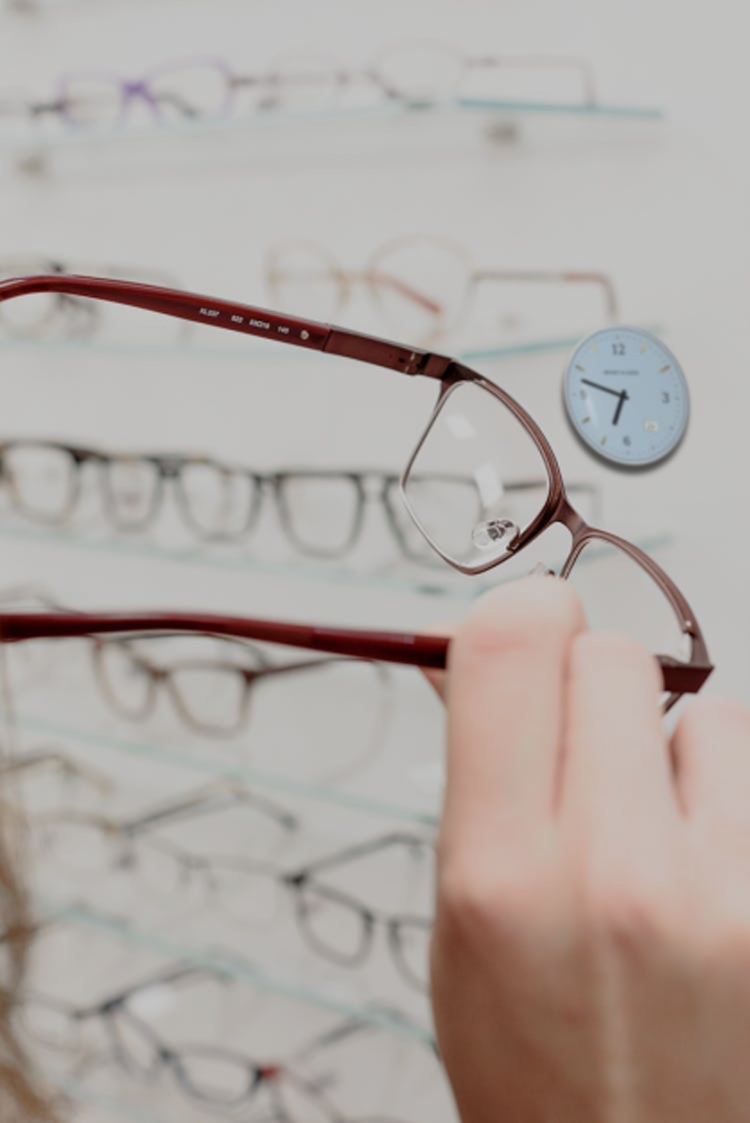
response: 6h48
